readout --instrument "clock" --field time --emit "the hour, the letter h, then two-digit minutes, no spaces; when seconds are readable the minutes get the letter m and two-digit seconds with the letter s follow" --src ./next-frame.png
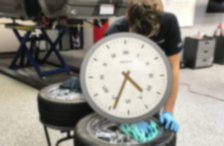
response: 4h34
